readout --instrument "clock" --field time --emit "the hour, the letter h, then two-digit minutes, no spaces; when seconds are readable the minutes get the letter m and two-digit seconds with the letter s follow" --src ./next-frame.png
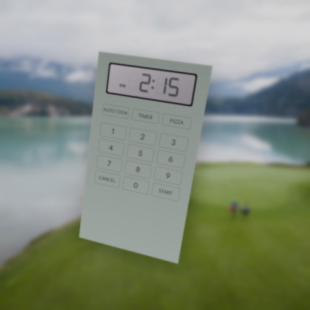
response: 2h15
